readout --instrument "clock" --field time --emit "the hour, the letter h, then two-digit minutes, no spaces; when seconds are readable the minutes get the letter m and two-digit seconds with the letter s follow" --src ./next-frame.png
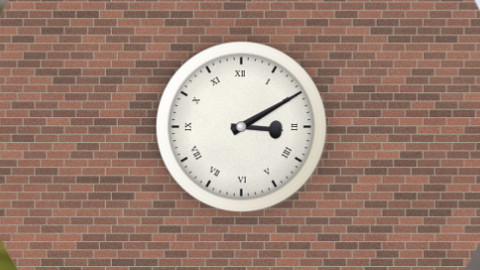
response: 3h10
